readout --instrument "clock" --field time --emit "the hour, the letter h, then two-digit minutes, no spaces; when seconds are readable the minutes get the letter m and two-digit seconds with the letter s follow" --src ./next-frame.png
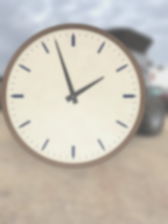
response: 1h57
